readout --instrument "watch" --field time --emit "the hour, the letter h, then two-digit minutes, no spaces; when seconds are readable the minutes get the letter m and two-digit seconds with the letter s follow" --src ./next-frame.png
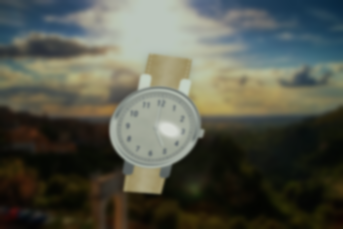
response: 5h00
